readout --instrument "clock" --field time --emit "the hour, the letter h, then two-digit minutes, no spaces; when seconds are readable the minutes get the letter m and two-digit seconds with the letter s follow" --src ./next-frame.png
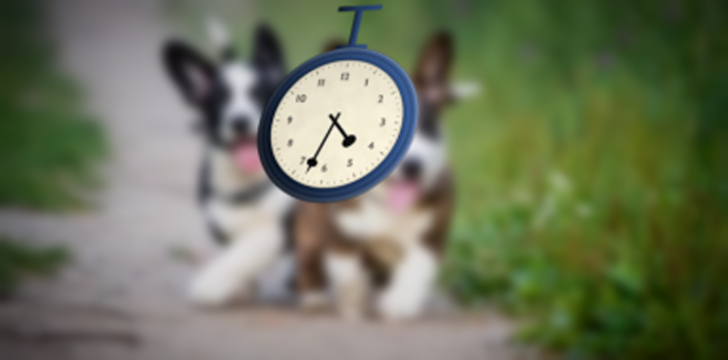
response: 4h33
